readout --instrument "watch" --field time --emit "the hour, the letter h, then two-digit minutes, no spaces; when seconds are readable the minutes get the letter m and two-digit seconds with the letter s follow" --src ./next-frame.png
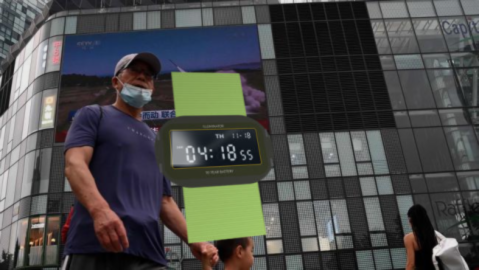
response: 4h18m55s
